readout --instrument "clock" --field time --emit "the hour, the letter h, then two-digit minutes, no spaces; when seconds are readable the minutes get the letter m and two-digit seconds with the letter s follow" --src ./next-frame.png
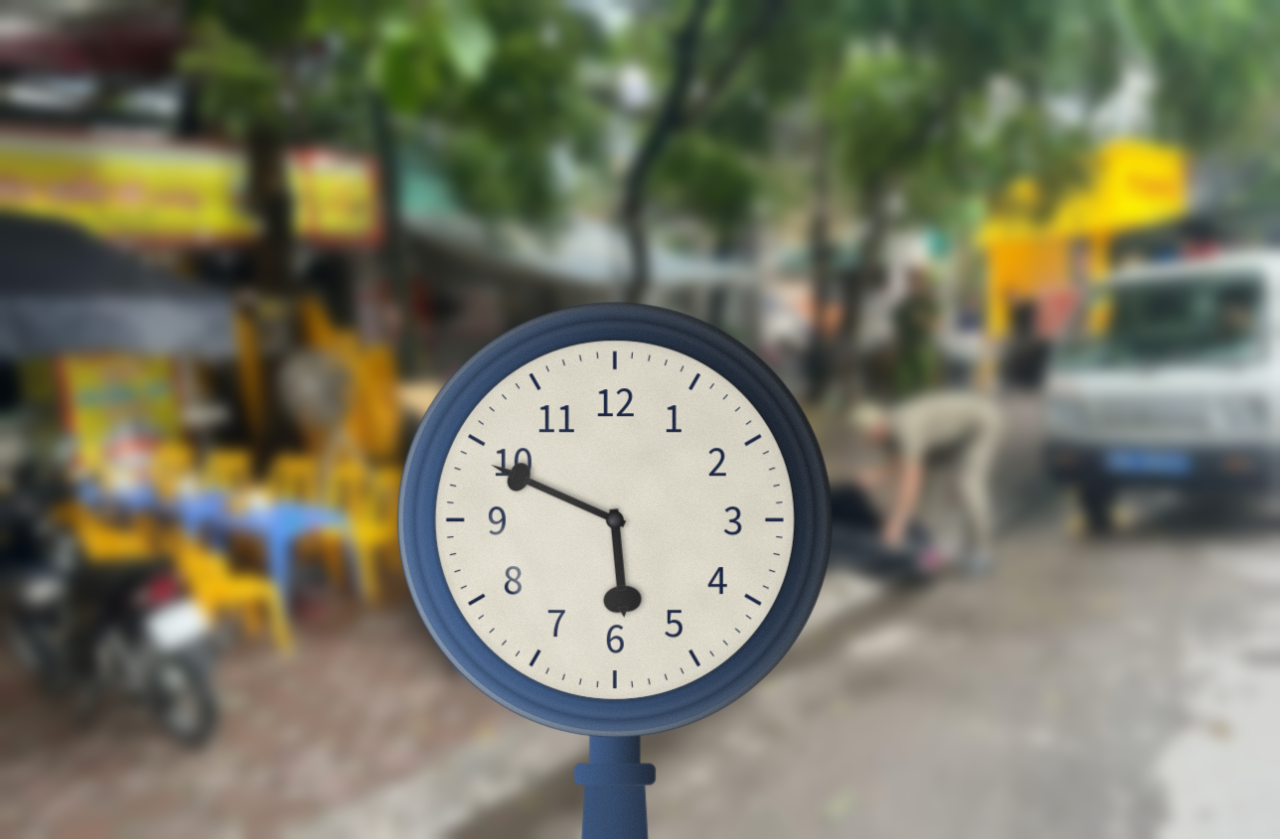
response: 5h49
